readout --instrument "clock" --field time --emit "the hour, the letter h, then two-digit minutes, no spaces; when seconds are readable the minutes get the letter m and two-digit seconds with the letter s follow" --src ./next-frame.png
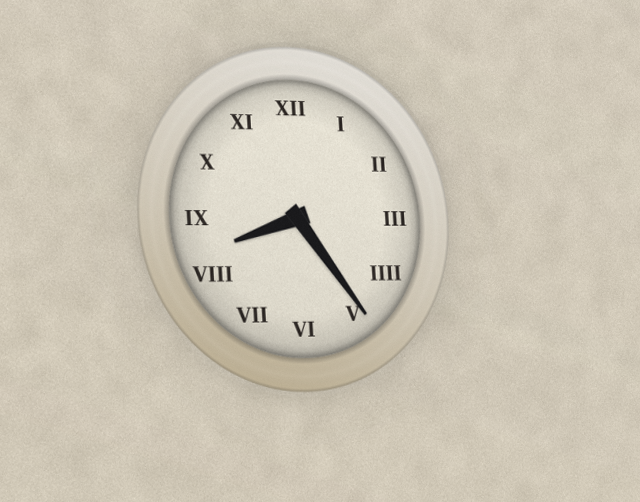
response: 8h24
